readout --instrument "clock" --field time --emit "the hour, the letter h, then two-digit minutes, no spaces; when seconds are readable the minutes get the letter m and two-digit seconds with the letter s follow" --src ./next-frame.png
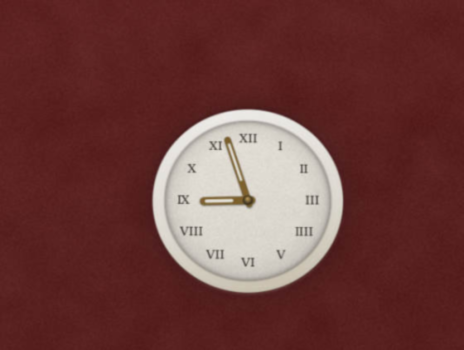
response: 8h57
